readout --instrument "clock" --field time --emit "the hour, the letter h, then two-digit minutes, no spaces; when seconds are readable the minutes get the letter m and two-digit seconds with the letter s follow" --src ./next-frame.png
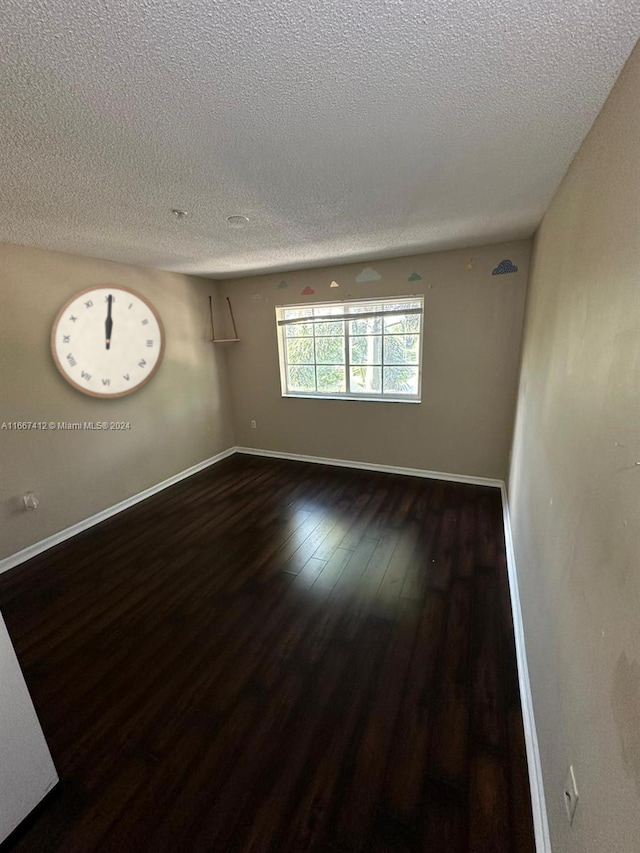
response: 12h00
